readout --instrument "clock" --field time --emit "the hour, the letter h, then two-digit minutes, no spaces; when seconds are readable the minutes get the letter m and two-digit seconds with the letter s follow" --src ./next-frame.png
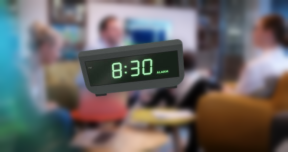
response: 8h30
